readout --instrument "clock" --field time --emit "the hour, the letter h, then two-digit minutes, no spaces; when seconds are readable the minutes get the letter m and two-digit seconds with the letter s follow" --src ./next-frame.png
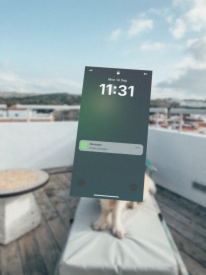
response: 11h31
